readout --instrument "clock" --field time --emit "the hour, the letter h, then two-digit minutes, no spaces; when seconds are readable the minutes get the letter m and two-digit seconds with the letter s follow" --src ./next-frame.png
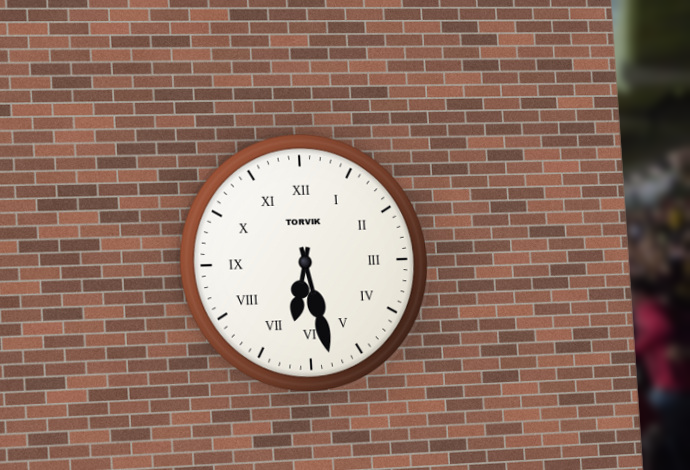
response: 6h28
